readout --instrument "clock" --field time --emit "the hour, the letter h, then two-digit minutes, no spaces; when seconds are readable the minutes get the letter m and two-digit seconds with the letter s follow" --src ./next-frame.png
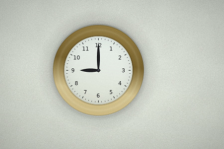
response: 9h00
